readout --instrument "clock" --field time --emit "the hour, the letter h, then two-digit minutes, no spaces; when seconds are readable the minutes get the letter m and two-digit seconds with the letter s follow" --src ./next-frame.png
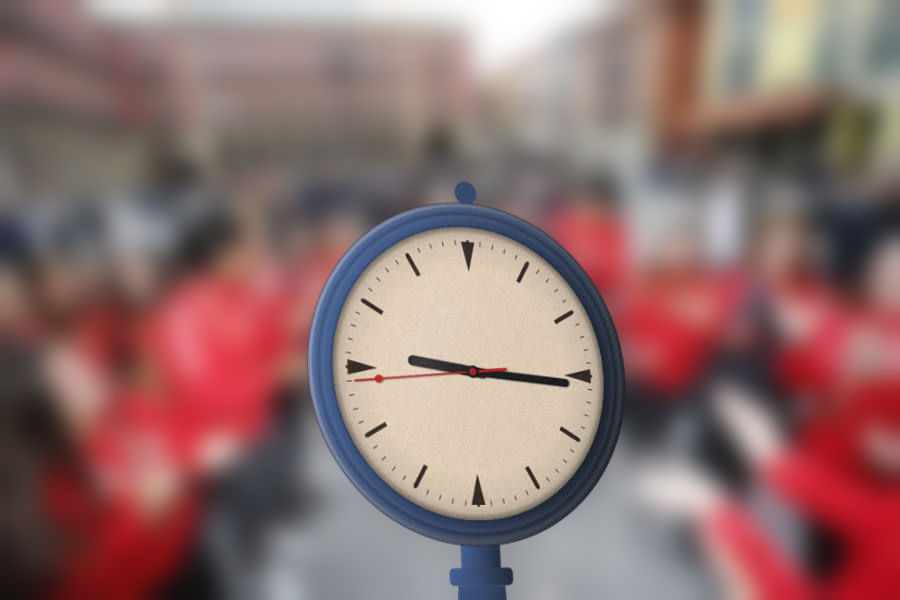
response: 9h15m44s
